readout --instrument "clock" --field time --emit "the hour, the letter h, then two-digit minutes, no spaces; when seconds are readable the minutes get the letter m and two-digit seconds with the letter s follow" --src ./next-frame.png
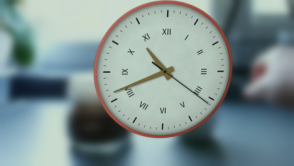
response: 10h41m21s
